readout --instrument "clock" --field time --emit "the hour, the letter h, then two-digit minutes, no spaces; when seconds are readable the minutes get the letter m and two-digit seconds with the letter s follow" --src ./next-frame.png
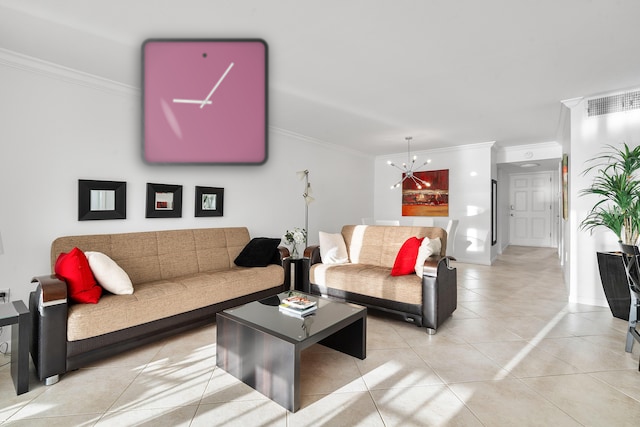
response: 9h06
